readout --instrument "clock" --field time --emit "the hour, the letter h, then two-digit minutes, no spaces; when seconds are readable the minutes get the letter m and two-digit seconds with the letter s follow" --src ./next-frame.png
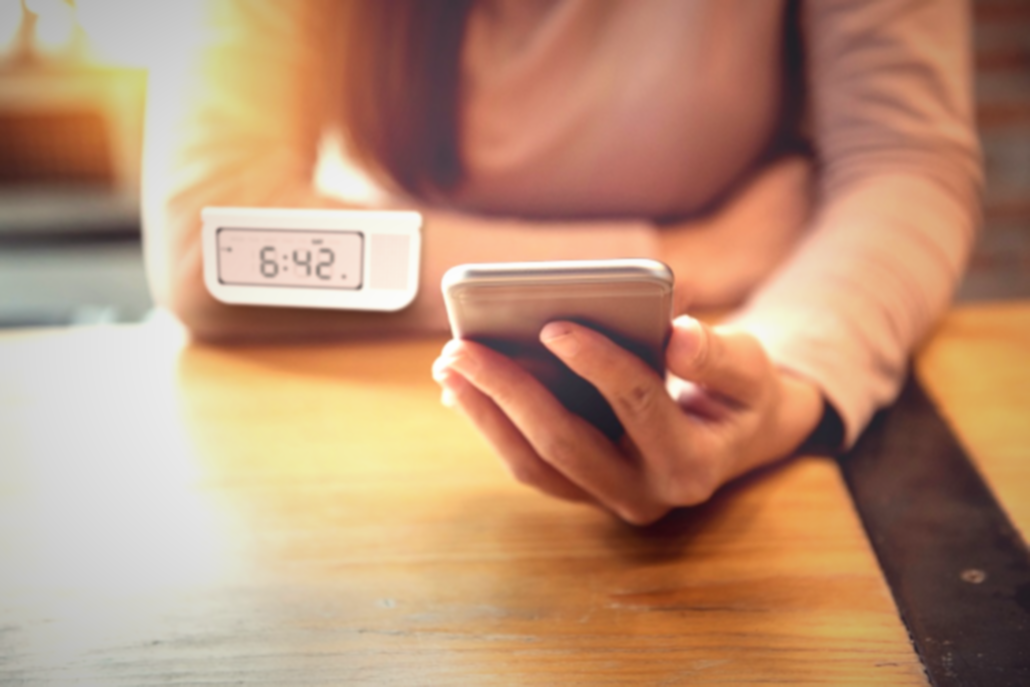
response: 6h42
